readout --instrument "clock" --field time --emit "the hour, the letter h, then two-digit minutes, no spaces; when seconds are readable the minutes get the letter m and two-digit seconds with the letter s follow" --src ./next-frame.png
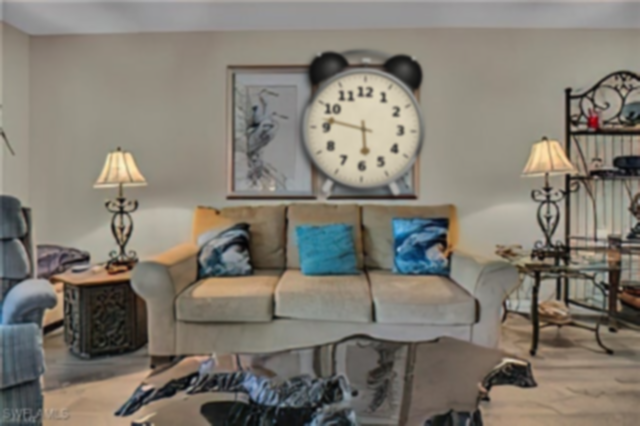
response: 5h47
